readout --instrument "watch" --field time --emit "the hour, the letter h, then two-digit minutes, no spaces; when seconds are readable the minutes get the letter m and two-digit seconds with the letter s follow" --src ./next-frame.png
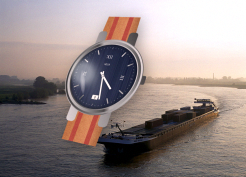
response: 4h28
